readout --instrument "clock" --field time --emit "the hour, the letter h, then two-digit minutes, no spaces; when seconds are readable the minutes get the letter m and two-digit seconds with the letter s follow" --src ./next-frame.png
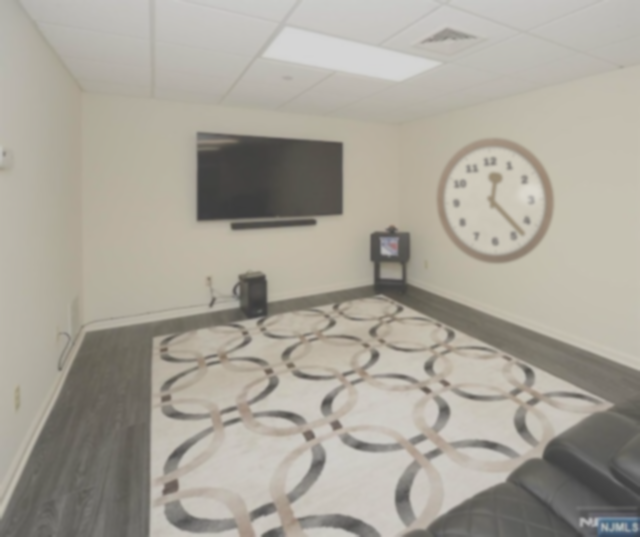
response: 12h23
